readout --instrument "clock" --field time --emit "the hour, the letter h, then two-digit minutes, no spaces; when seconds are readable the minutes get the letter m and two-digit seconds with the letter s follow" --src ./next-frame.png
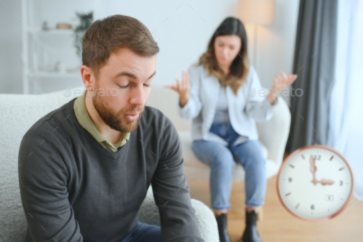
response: 2h58
